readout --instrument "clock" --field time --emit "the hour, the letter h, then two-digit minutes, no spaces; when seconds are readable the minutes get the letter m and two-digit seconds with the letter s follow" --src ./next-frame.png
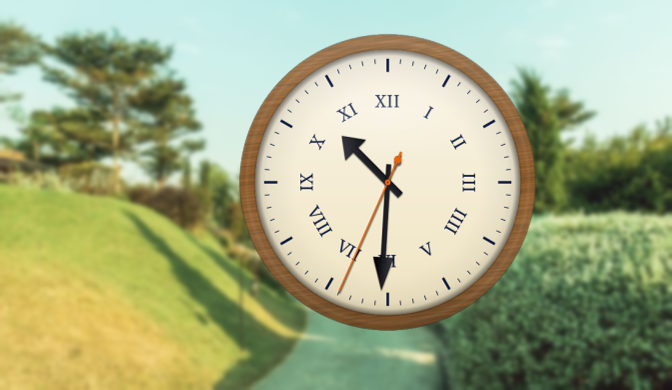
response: 10h30m34s
